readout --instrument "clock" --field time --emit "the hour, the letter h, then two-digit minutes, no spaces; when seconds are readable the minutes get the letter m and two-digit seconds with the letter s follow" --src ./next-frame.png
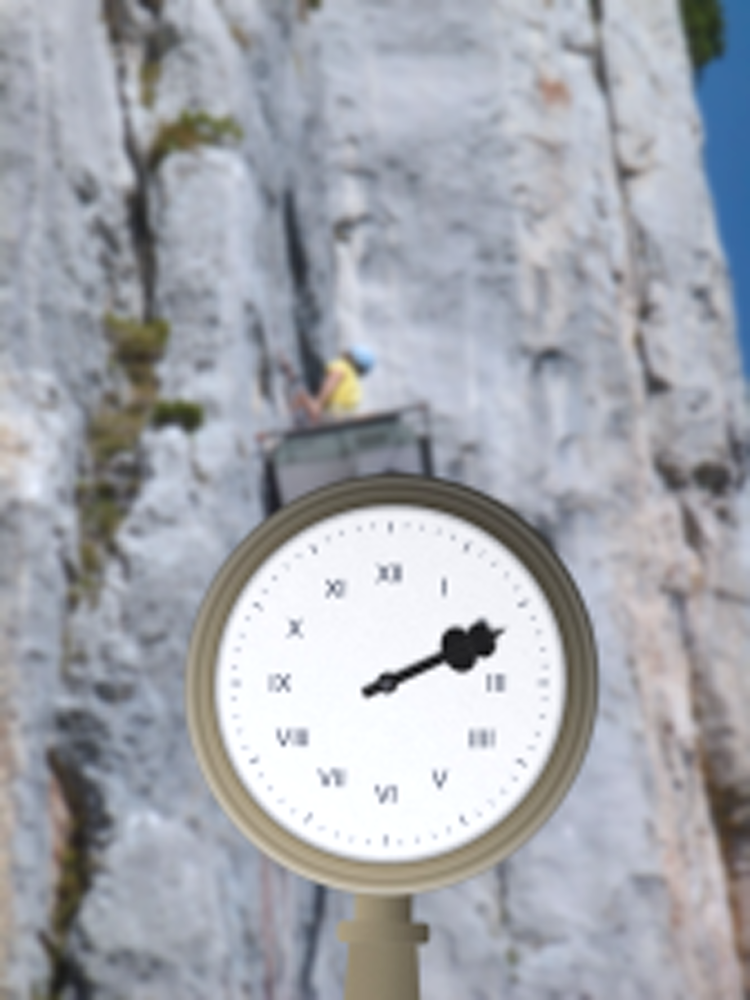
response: 2h11
